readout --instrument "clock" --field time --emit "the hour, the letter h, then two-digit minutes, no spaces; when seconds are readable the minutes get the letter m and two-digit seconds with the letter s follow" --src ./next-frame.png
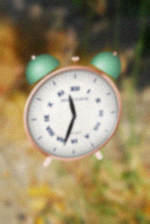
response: 11h33
